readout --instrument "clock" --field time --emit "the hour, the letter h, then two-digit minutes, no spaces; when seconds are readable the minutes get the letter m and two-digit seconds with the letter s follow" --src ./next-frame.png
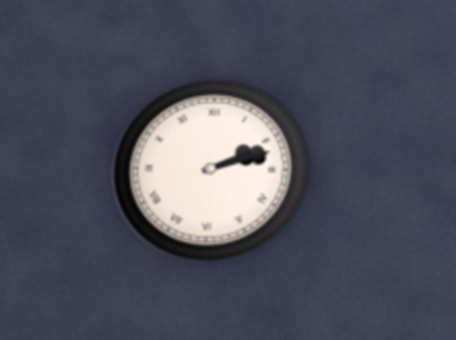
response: 2h12
